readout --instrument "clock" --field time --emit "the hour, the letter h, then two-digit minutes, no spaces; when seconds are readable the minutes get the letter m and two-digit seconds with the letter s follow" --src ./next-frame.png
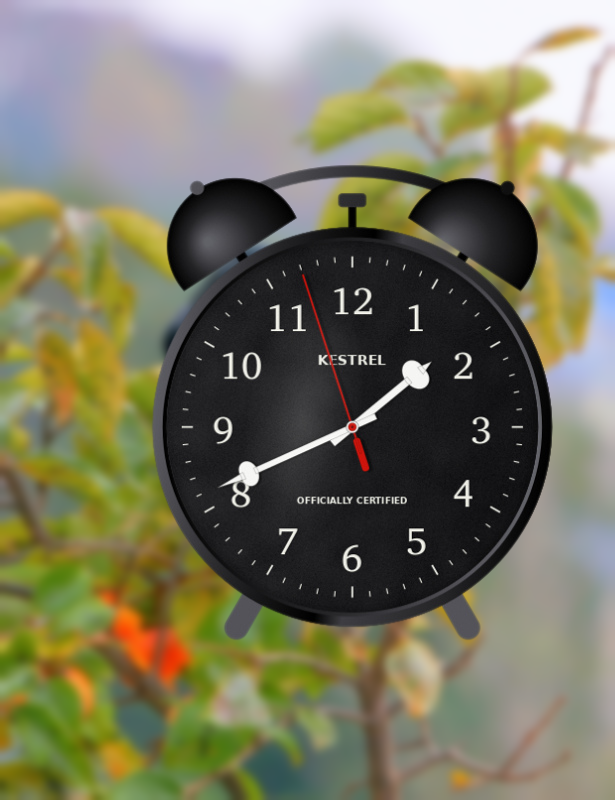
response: 1h40m57s
